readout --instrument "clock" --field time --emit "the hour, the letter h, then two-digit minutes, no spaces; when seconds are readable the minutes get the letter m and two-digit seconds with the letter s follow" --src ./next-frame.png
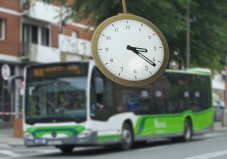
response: 3h22
